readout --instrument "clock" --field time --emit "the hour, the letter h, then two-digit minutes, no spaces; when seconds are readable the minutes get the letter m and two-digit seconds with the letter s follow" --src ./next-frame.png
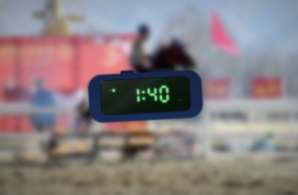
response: 1h40
